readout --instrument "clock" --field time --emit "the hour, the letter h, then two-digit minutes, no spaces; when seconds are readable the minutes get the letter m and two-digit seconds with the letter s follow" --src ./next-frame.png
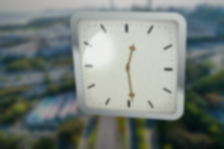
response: 12h29
